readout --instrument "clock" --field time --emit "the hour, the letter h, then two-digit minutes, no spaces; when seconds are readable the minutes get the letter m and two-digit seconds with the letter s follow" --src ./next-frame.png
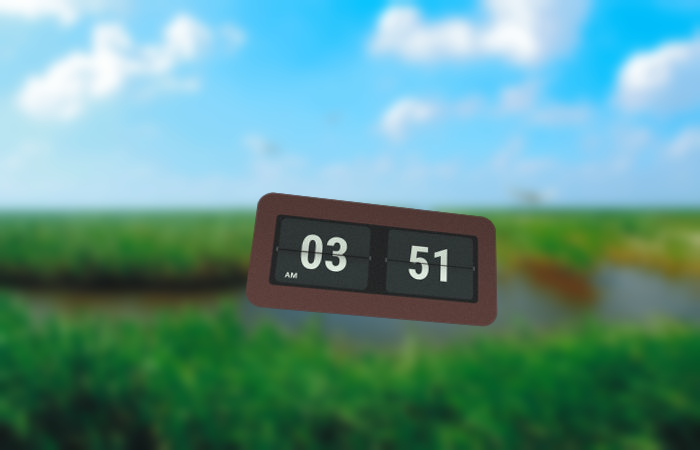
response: 3h51
